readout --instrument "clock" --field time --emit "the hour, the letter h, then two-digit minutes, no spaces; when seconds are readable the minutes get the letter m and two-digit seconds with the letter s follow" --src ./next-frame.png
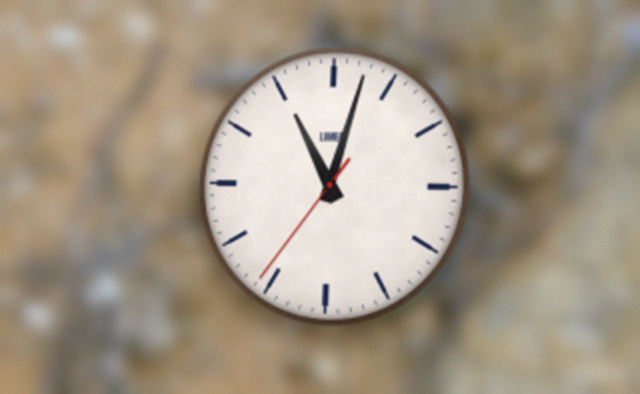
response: 11h02m36s
